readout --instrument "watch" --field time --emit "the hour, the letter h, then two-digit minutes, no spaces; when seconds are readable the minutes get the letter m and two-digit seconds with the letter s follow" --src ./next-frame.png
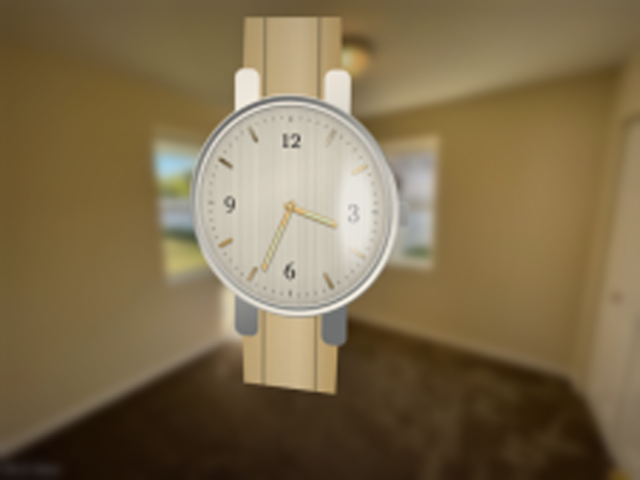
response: 3h34
